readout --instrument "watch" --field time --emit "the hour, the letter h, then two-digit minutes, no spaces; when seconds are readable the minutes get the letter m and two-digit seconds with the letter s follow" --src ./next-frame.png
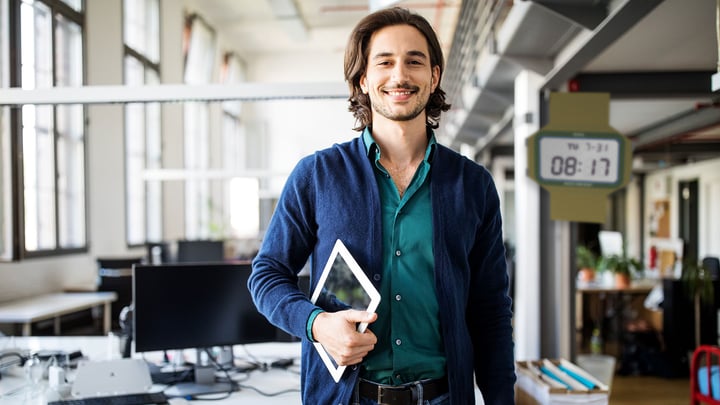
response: 8h17
